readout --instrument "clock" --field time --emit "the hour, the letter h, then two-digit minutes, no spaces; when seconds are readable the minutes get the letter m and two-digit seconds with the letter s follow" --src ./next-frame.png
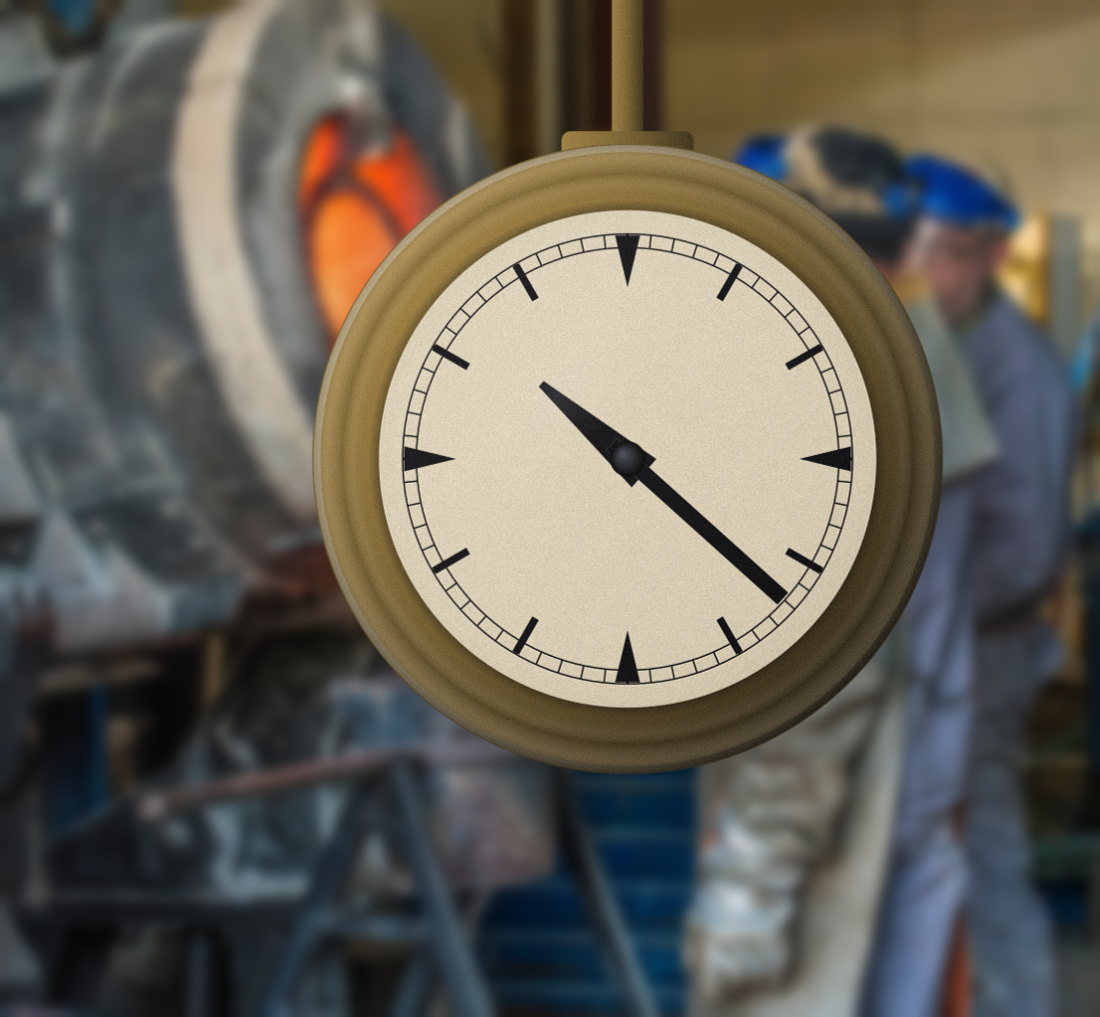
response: 10h22
